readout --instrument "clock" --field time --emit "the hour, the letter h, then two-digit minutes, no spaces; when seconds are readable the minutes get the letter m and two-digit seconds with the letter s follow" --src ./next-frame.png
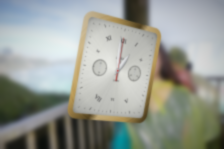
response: 12h59
